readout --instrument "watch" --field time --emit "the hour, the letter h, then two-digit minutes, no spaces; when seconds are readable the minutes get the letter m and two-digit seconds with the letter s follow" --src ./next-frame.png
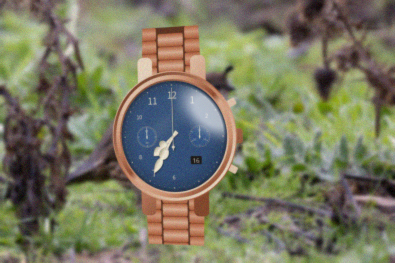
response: 7h35
